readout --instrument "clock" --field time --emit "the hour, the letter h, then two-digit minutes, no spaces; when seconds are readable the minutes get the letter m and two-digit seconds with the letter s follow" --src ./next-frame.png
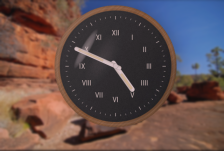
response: 4h49
